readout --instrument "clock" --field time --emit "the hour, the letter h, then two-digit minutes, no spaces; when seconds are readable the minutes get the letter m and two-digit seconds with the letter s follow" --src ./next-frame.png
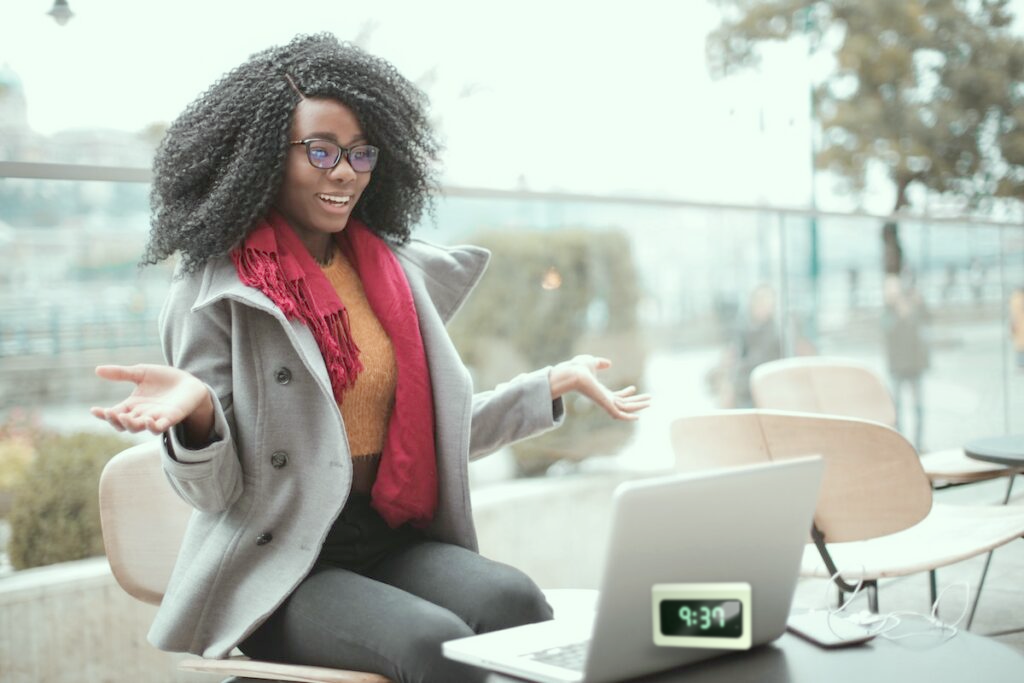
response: 9h37
